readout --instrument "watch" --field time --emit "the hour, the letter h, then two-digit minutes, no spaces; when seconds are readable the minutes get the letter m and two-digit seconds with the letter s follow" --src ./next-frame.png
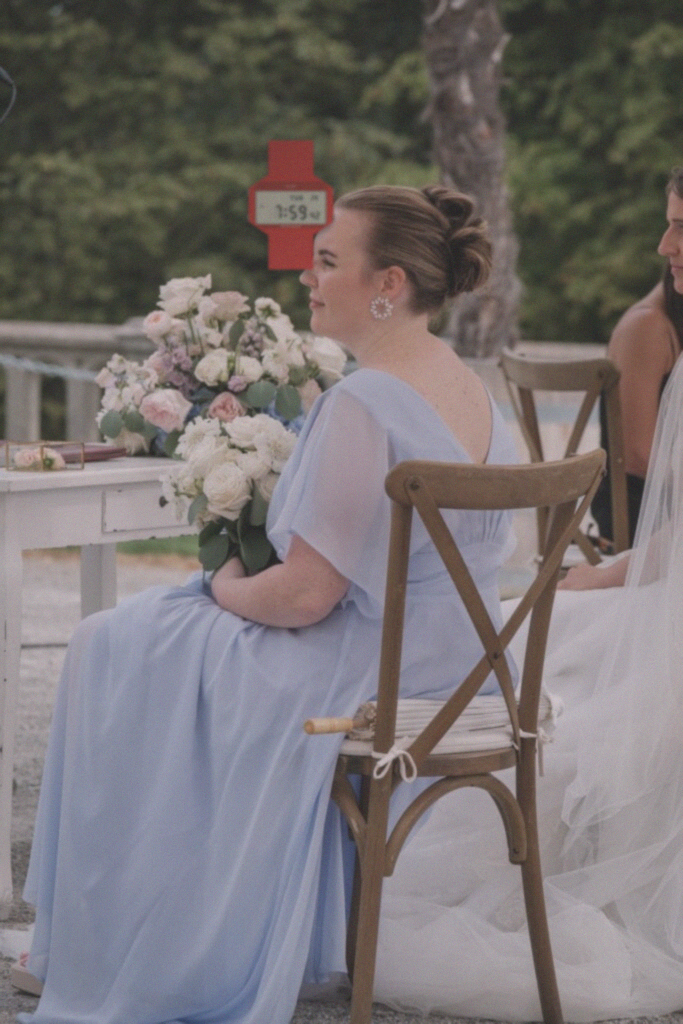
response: 7h59
